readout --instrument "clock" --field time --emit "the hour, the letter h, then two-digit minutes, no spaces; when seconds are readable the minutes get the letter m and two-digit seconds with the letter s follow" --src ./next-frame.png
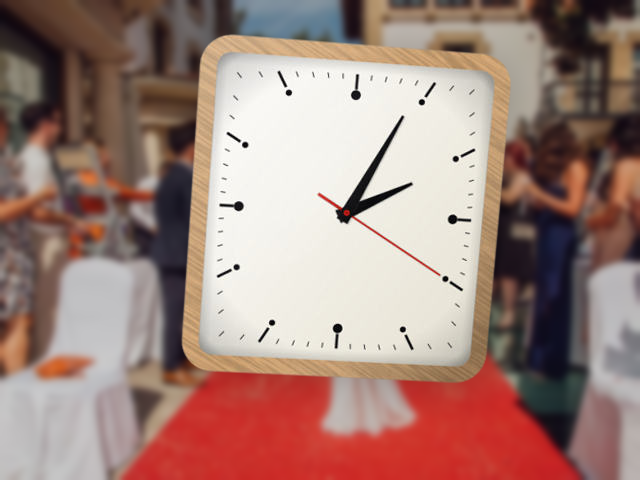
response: 2h04m20s
